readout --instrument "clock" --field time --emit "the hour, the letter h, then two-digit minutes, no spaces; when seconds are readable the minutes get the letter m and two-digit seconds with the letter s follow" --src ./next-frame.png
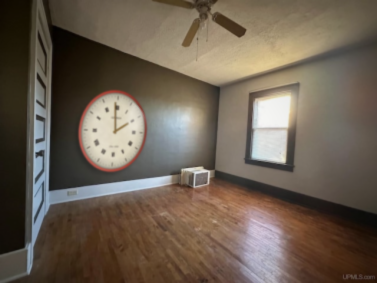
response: 1h59
